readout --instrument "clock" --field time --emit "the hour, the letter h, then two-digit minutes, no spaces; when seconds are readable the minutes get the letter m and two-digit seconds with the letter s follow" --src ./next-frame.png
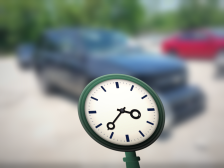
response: 3h37
